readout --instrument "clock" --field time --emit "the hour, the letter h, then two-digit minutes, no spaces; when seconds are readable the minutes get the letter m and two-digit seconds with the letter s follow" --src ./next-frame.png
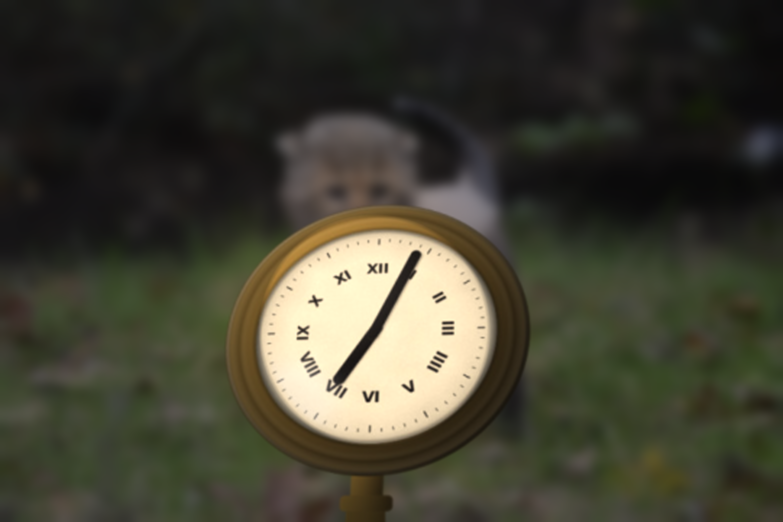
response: 7h04
